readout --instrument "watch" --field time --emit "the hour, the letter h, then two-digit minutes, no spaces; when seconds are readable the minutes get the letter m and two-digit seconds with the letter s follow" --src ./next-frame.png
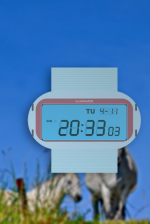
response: 20h33m03s
